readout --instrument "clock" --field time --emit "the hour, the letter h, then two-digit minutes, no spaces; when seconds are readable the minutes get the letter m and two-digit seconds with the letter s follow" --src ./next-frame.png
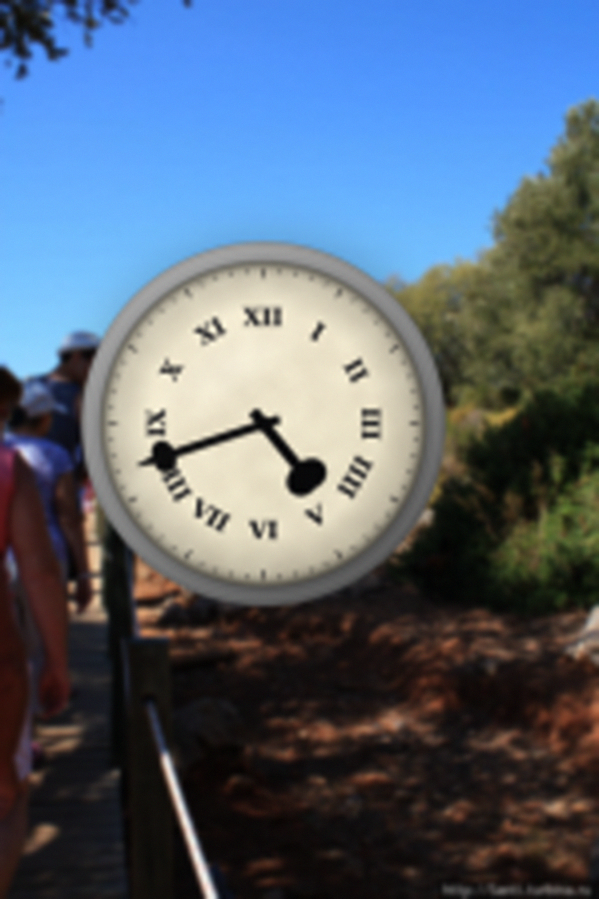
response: 4h42
